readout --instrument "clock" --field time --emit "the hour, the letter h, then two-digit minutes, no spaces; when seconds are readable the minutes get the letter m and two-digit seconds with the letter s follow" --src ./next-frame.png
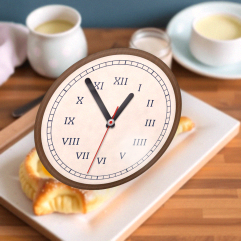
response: 12h53m32s
